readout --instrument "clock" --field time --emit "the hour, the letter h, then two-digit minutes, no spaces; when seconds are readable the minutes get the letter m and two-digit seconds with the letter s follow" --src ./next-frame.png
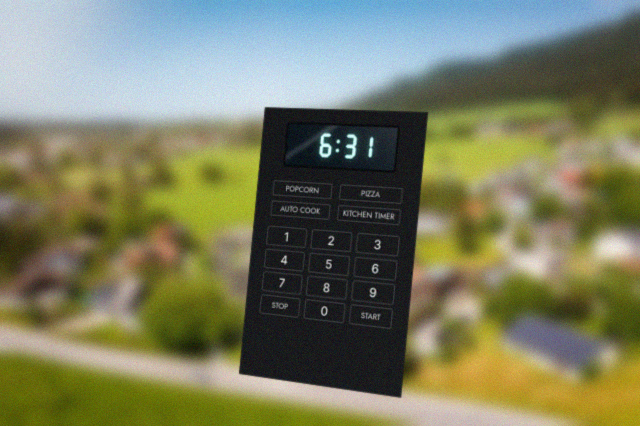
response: 6h31
